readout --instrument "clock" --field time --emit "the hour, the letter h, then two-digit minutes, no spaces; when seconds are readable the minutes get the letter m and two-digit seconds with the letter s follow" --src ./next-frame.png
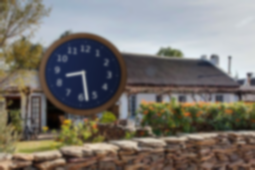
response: 8h28
